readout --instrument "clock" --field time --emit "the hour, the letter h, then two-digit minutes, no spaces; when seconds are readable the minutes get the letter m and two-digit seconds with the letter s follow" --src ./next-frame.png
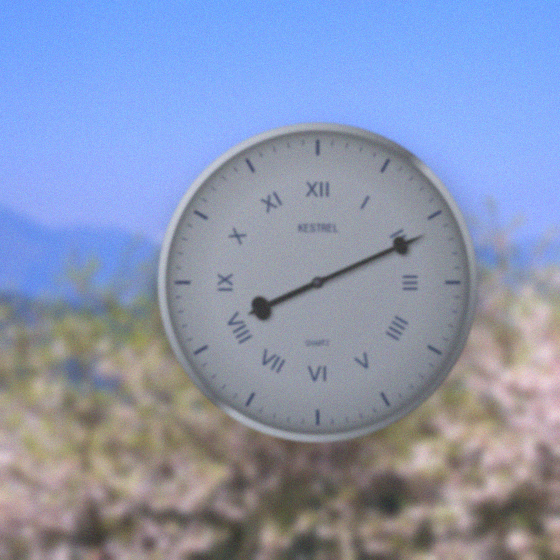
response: 8h11
